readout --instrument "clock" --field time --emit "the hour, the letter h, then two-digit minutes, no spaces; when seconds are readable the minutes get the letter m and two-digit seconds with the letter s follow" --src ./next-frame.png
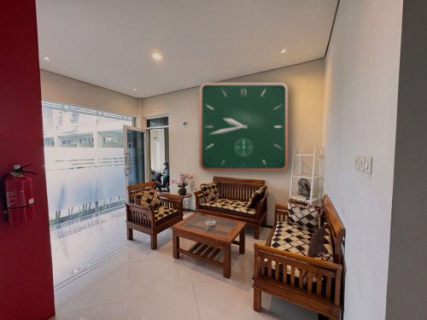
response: 9h43
